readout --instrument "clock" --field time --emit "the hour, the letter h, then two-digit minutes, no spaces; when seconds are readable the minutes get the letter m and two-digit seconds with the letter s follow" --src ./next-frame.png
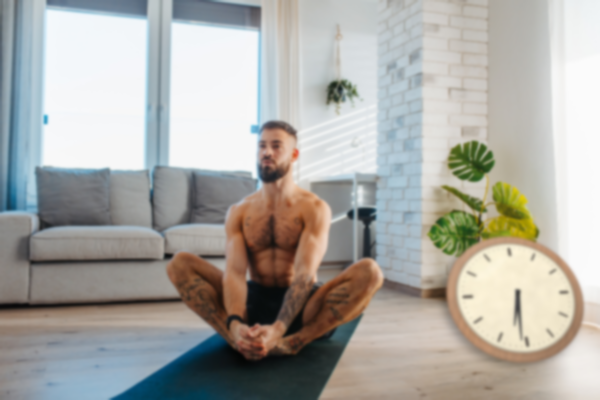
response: 6h31
